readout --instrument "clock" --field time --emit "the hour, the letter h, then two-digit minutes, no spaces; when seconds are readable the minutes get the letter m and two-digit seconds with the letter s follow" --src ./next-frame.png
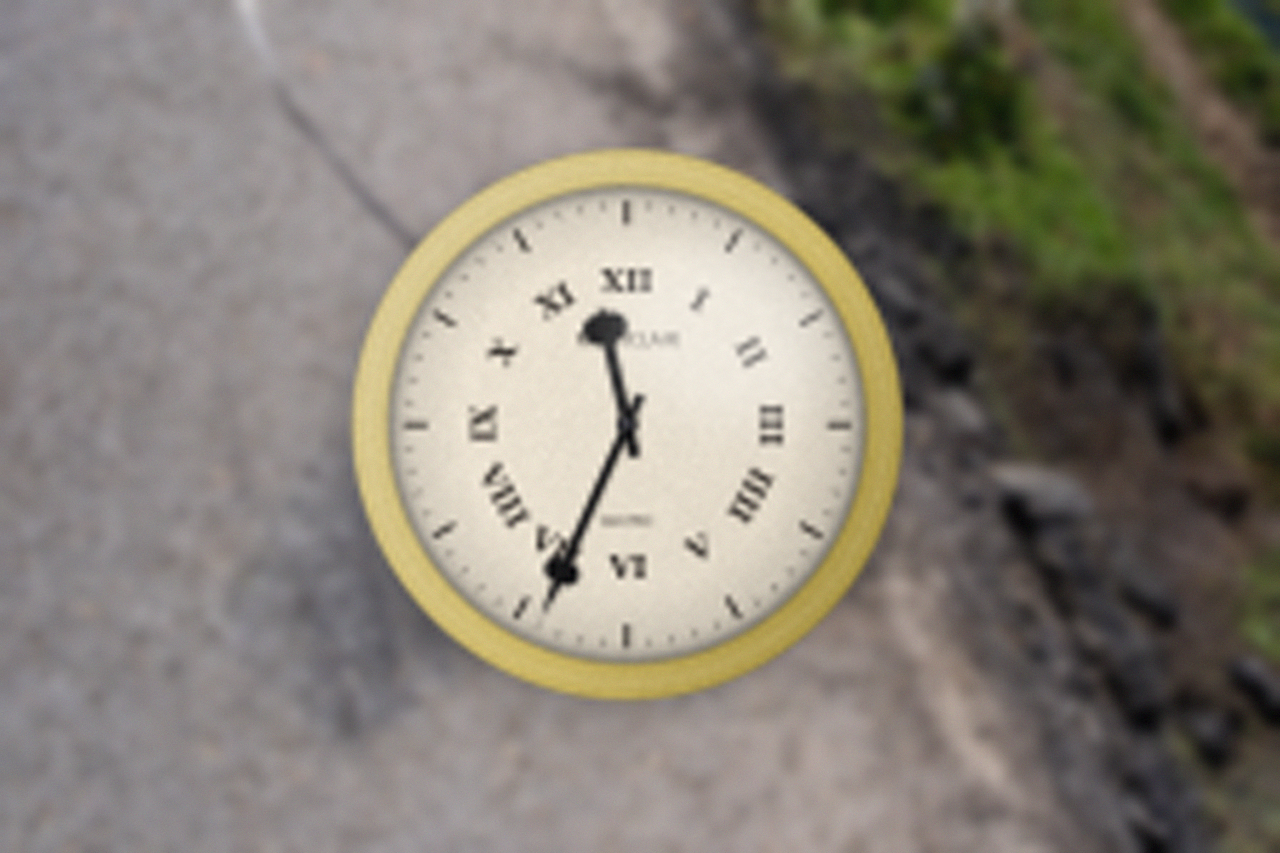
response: 11h34
